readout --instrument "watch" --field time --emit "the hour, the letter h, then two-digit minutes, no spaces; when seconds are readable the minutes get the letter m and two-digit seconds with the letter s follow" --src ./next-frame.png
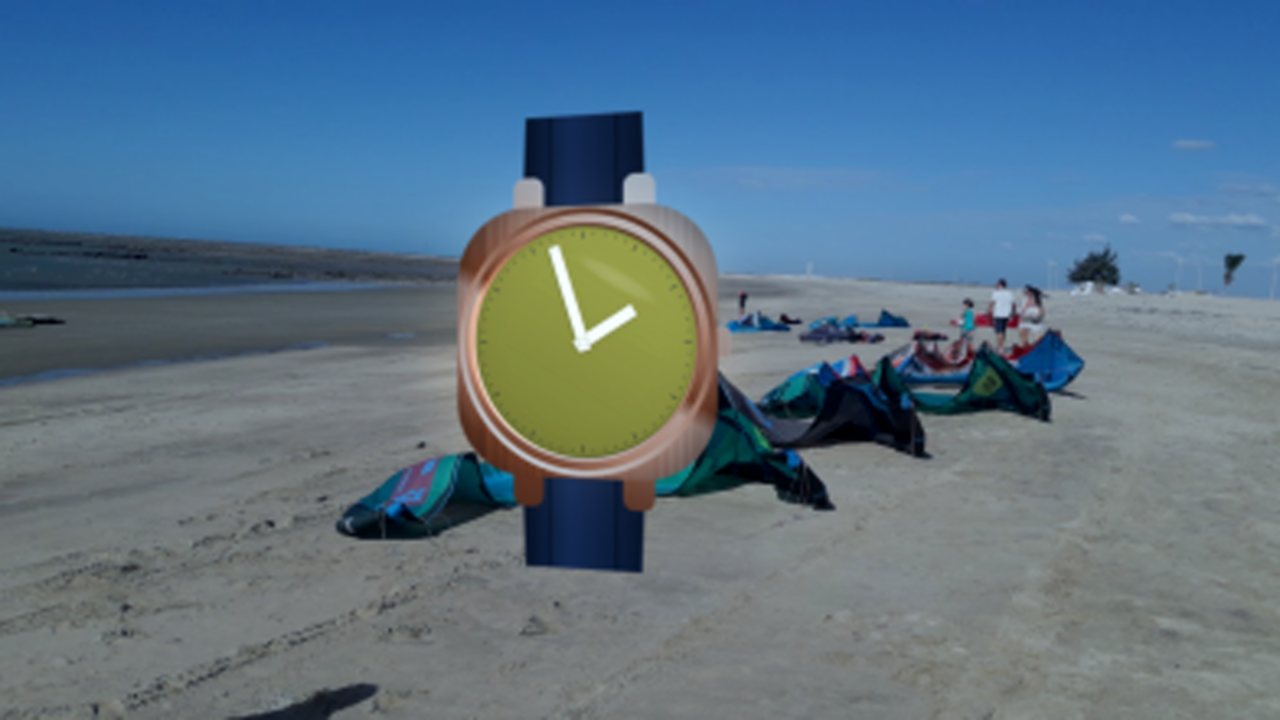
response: 1h57
